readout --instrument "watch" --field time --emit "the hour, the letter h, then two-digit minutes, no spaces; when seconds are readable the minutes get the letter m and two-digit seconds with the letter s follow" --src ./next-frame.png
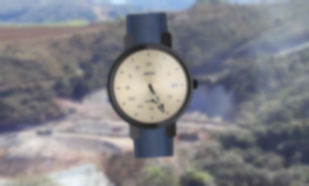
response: 5h26
